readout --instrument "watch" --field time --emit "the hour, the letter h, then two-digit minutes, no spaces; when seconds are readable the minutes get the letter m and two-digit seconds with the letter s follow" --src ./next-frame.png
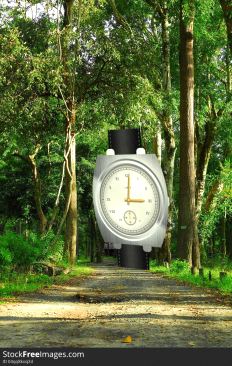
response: 3h01
